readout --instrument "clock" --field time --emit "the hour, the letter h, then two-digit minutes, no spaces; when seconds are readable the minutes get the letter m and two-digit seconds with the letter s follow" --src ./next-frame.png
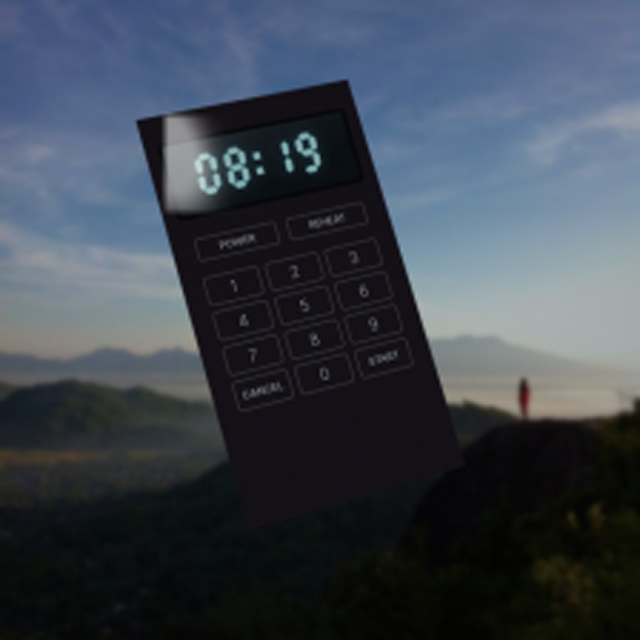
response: 8h19
